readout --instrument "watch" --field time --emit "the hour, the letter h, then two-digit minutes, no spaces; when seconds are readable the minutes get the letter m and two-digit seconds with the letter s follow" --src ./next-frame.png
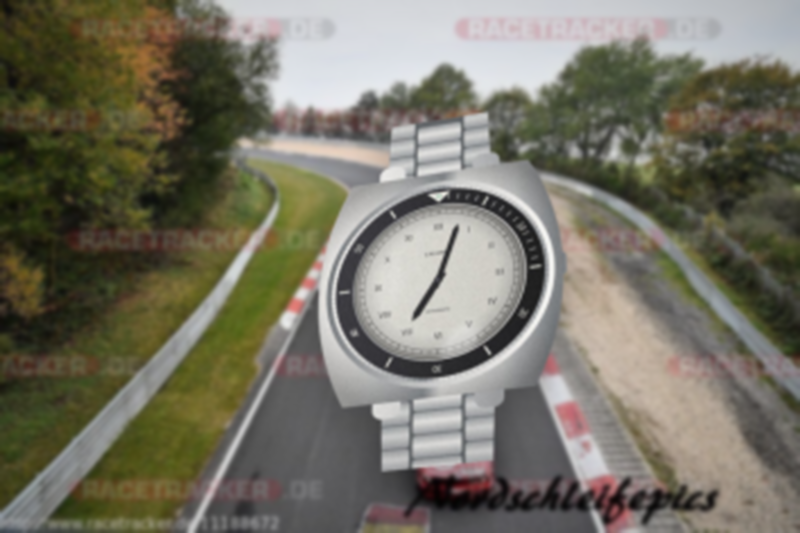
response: 7h03
